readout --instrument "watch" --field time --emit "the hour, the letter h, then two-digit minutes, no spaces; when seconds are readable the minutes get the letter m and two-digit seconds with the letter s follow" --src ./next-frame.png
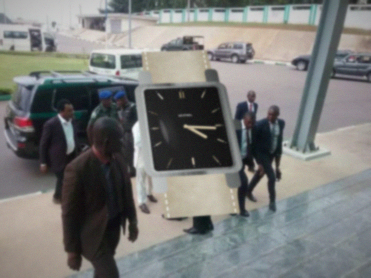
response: 4h16
